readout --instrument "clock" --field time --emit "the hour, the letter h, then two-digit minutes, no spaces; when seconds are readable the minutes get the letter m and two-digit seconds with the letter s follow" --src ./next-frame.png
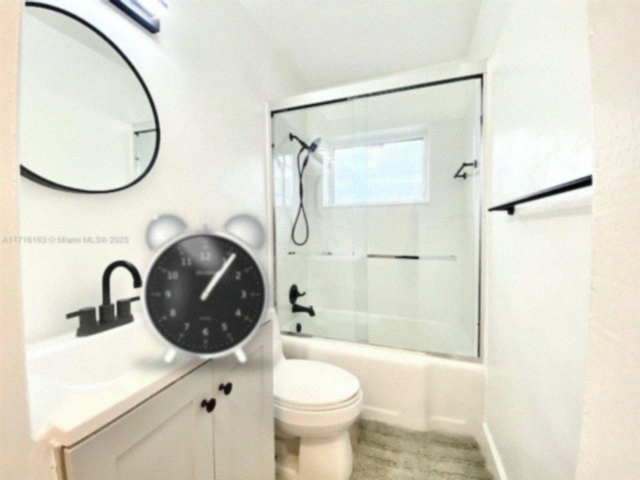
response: 1h06
